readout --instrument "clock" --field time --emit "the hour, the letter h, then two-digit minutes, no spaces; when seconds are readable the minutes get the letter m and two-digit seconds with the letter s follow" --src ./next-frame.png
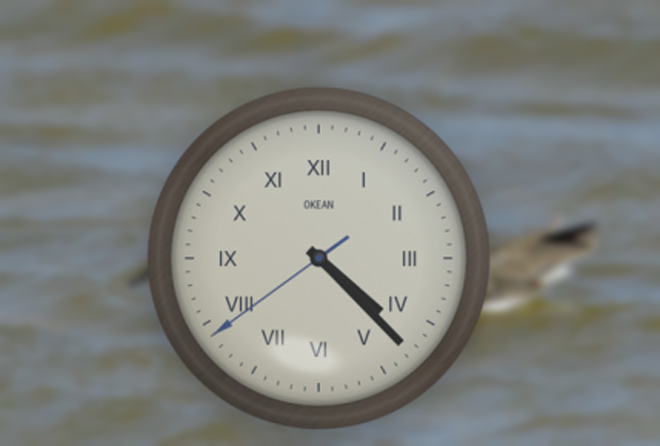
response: 4h22m39s
